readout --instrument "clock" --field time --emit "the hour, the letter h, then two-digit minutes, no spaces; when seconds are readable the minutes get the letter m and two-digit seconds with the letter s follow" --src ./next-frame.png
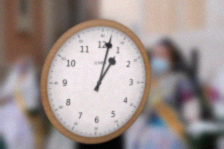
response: 1h02
